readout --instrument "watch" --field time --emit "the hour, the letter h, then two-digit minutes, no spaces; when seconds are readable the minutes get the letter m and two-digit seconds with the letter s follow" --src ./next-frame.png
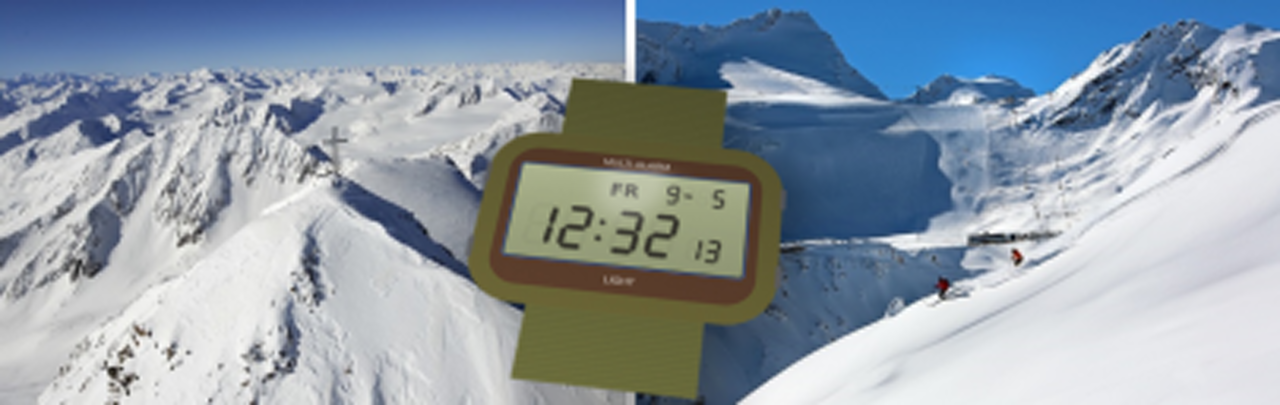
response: 12h32m13s
